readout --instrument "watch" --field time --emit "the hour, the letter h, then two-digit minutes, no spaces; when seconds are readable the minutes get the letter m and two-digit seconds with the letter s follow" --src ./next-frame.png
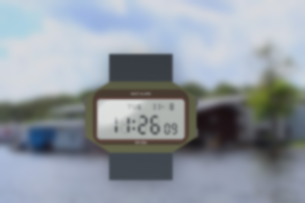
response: 11h26
